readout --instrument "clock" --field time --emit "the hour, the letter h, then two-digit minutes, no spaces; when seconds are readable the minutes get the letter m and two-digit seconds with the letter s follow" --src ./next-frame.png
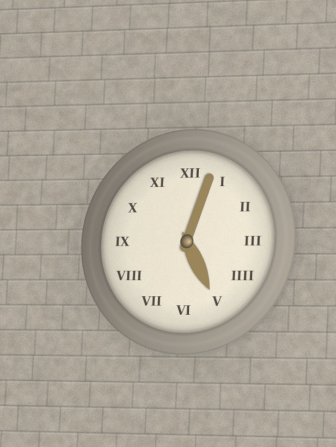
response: 5h03
